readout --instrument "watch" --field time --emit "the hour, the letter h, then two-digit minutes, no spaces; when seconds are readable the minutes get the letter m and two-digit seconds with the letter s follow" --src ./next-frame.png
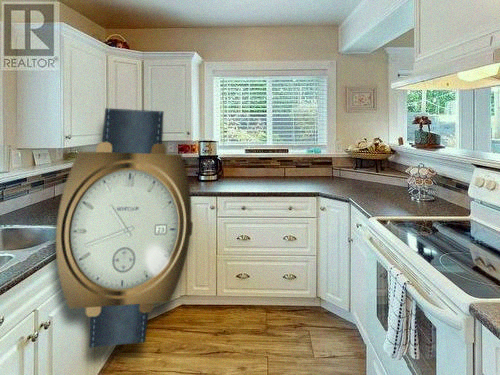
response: 10h42
